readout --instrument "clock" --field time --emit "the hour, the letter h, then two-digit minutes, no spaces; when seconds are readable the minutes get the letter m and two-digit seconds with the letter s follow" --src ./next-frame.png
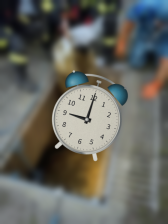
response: 9h00
